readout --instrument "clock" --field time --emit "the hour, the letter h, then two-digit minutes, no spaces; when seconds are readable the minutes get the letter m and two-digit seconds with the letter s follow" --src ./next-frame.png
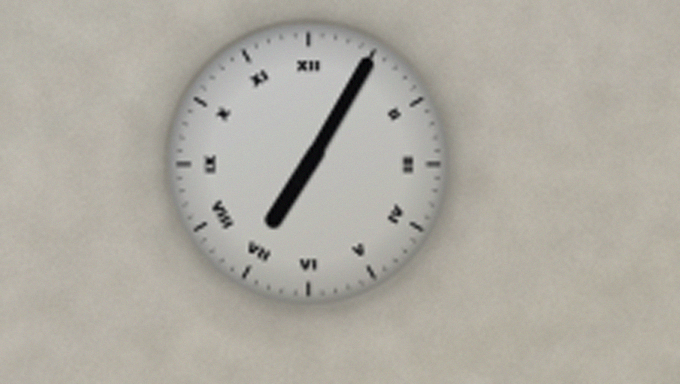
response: 7h05
